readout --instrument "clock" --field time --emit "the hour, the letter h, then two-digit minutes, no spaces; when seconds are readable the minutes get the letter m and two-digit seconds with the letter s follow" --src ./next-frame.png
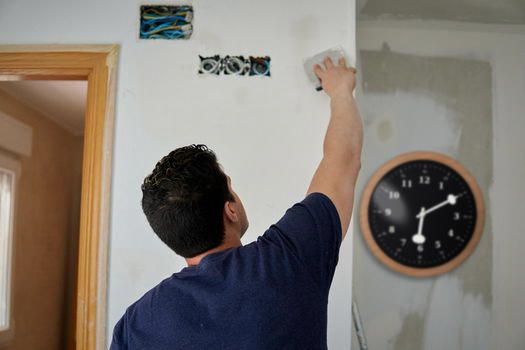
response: 6h10
